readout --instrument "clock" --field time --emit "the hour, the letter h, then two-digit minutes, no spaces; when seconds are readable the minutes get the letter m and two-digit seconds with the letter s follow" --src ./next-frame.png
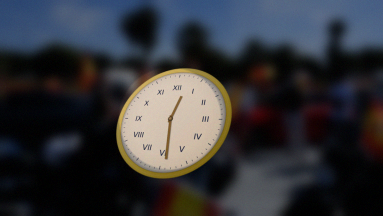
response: 12h29
